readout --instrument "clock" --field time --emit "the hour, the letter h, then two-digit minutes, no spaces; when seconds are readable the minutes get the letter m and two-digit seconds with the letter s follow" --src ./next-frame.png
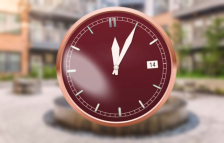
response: 12h05
